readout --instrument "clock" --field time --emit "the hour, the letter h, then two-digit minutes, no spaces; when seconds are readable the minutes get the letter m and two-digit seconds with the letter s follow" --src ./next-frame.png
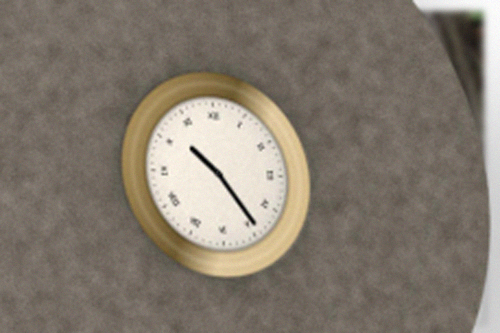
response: 10h24
